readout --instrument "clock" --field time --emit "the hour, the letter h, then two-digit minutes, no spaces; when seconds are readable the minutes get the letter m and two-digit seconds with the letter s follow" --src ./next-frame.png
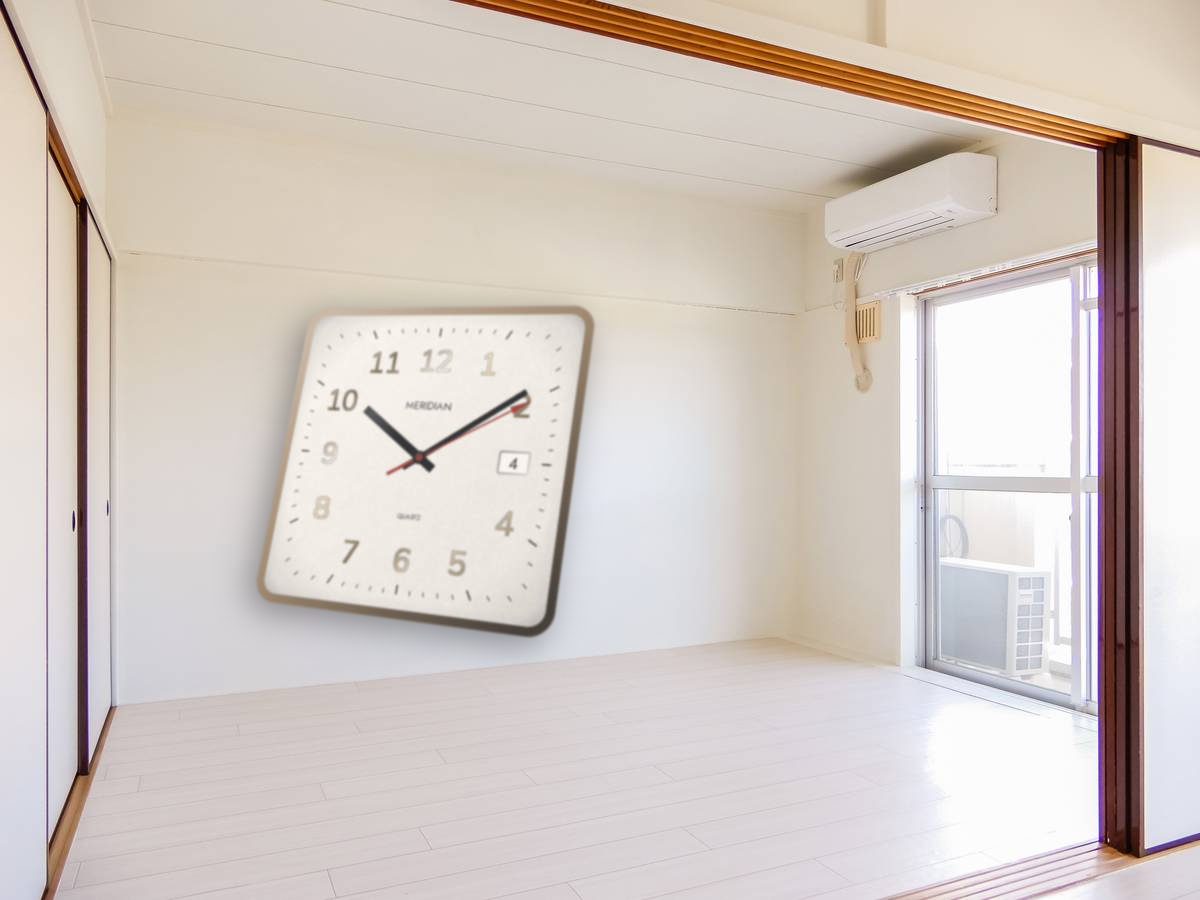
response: 10h09m10s
